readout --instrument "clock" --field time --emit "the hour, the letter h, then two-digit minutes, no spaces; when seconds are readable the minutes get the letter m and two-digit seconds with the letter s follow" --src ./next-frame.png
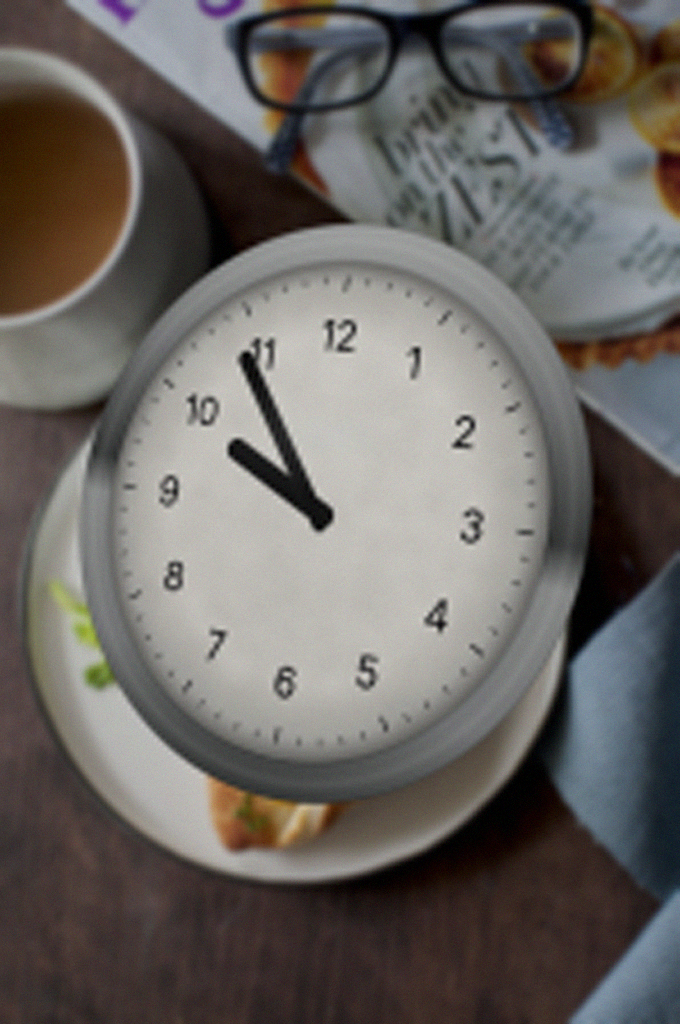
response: 9h54
